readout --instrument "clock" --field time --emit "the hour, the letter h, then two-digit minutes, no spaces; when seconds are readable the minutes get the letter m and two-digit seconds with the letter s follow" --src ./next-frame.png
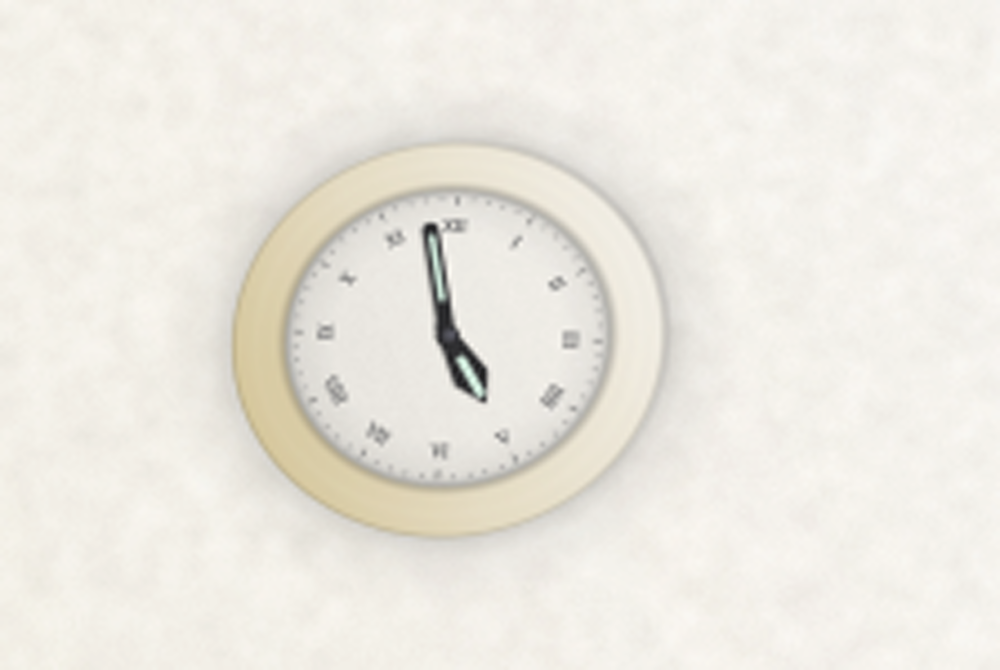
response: 4h58
